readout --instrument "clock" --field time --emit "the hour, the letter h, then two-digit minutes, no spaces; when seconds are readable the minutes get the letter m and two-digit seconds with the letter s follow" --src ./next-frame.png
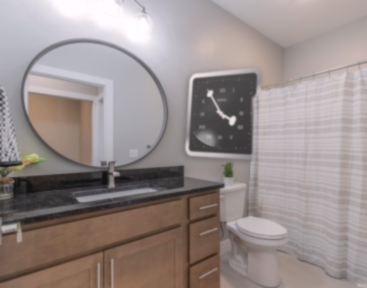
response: 3h54
